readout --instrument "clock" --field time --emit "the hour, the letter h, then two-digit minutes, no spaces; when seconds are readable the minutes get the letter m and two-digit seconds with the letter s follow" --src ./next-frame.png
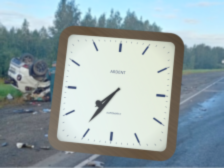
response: 7h36
